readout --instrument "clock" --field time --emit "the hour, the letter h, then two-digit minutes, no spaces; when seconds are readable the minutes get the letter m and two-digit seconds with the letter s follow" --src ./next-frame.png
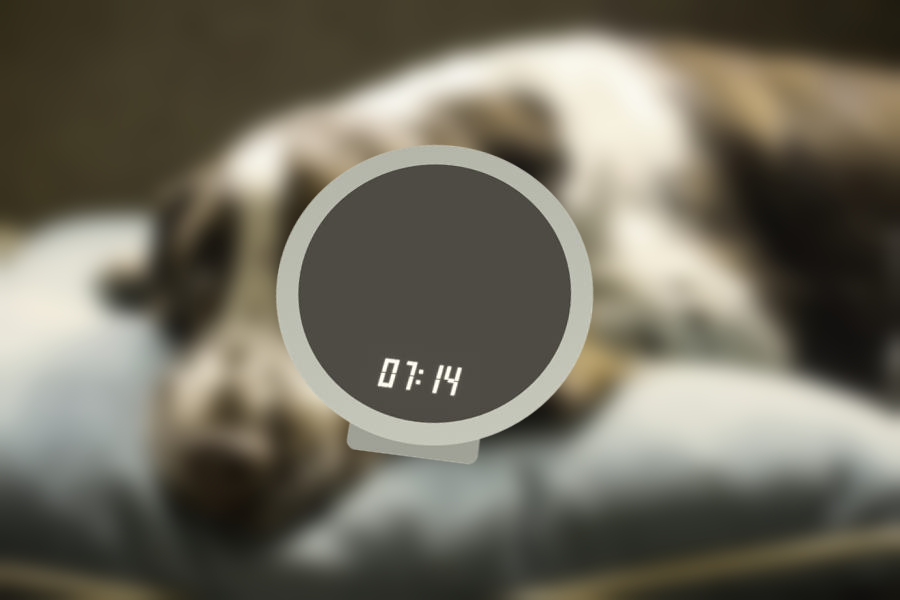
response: 7h14
